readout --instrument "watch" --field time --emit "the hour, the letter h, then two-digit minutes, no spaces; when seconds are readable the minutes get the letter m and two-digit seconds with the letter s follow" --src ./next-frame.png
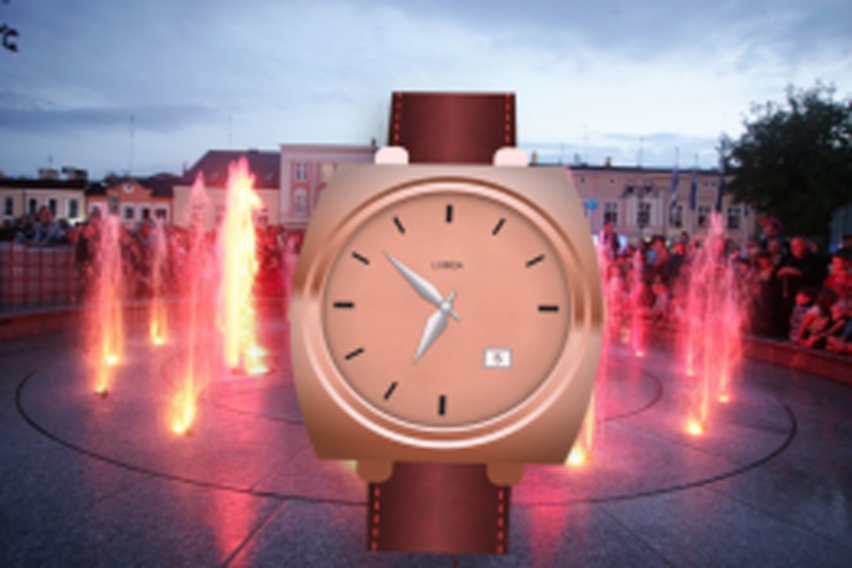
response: 6h52
